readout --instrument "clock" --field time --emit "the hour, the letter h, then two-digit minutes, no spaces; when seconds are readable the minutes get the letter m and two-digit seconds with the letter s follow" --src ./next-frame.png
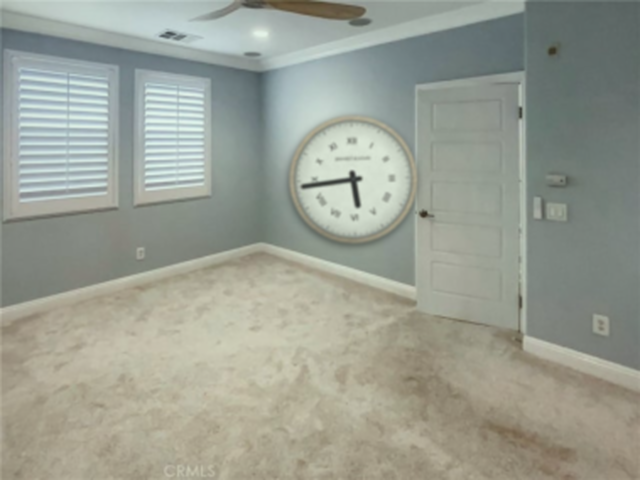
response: 5h44
